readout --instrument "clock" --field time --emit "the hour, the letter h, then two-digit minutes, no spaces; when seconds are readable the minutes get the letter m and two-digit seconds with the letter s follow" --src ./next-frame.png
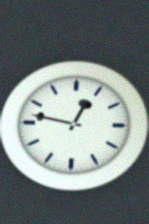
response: 12h47
